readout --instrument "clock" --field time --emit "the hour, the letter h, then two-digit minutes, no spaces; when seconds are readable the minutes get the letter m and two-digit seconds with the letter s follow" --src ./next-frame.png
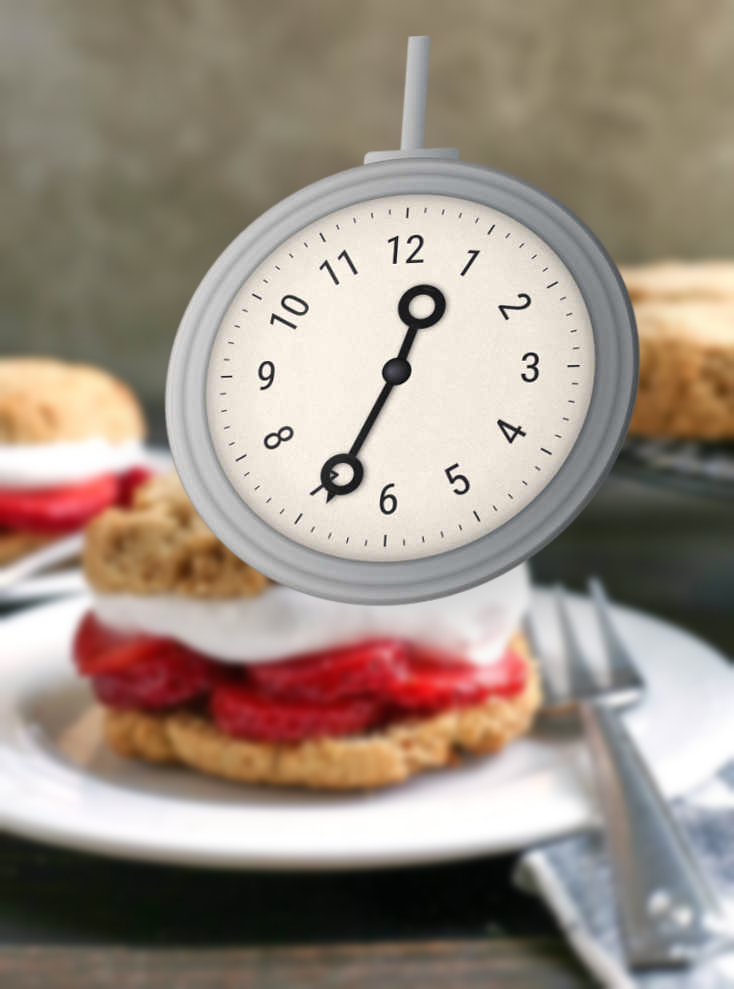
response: 12h34
